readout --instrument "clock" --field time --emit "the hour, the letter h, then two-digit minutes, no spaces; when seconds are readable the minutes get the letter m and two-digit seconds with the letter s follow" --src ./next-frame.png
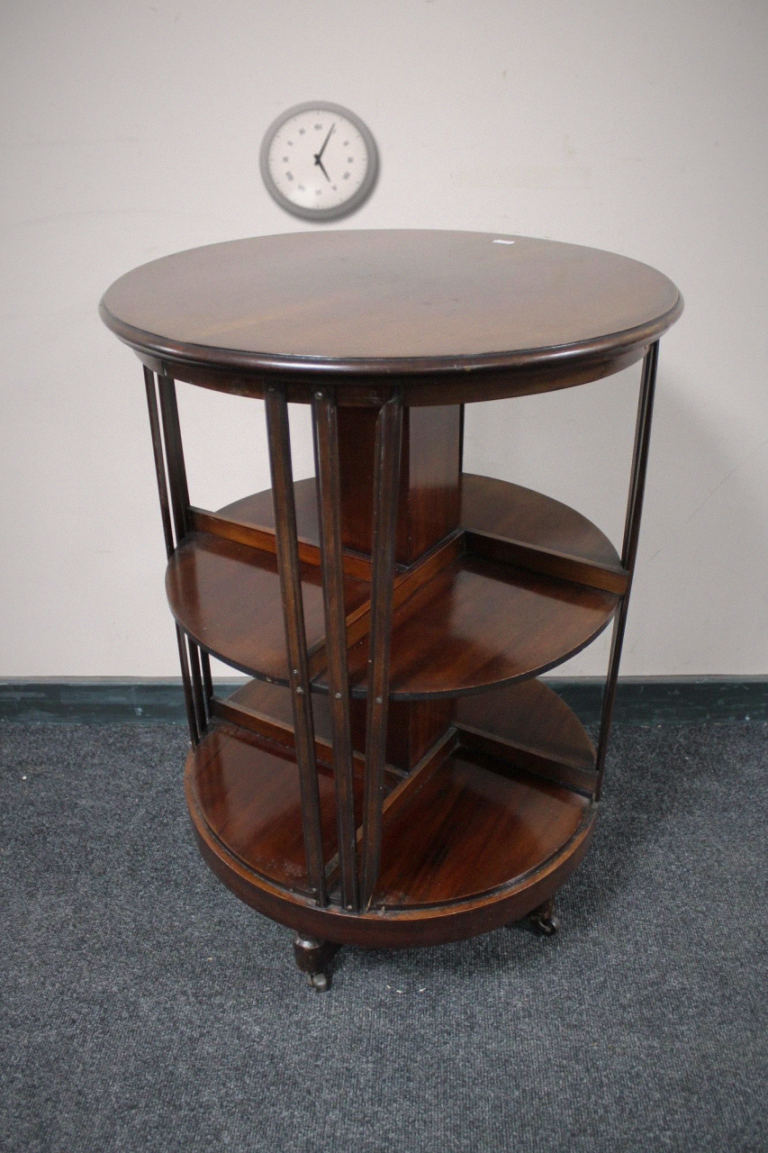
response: 5h04
